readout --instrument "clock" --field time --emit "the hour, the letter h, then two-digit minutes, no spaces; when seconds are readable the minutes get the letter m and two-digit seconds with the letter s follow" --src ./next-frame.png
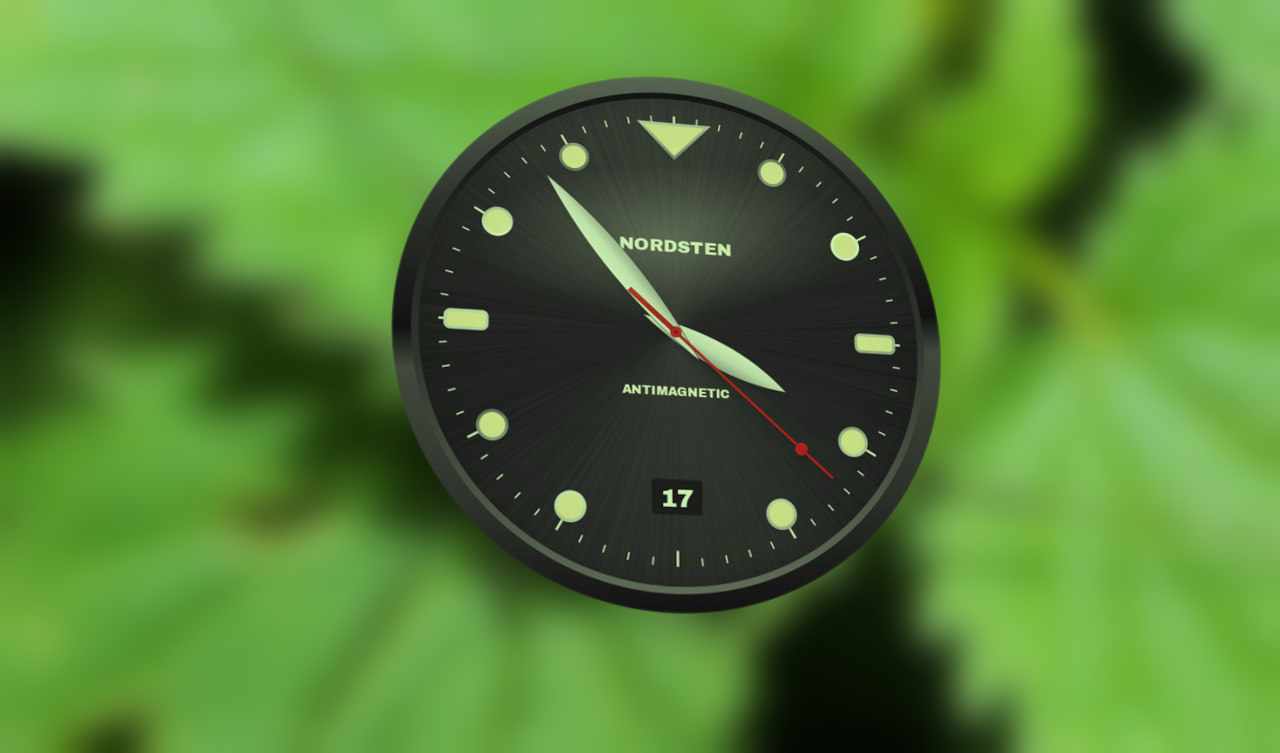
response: 3h53m22s
